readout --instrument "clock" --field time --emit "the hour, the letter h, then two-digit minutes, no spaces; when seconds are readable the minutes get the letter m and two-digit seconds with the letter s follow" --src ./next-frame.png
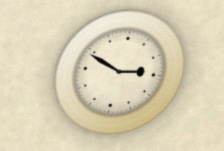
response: 2h49
